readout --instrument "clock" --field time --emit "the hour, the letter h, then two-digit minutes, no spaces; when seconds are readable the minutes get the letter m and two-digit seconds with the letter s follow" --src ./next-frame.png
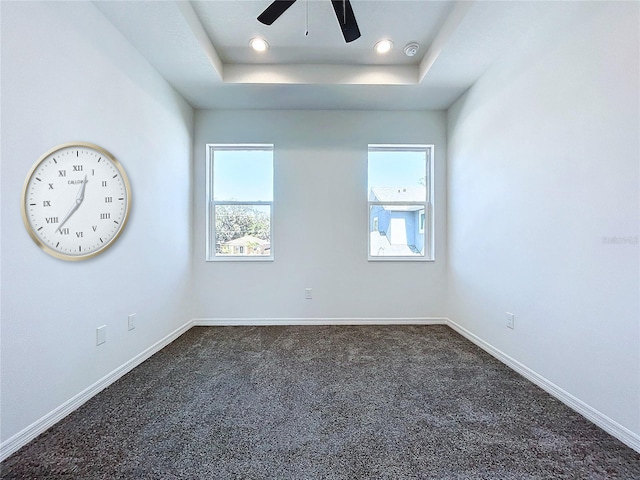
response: 12h37
